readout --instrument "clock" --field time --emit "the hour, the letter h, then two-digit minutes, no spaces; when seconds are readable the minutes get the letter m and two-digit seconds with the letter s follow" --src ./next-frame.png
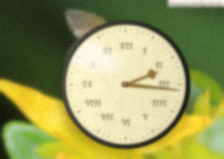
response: 2h16
